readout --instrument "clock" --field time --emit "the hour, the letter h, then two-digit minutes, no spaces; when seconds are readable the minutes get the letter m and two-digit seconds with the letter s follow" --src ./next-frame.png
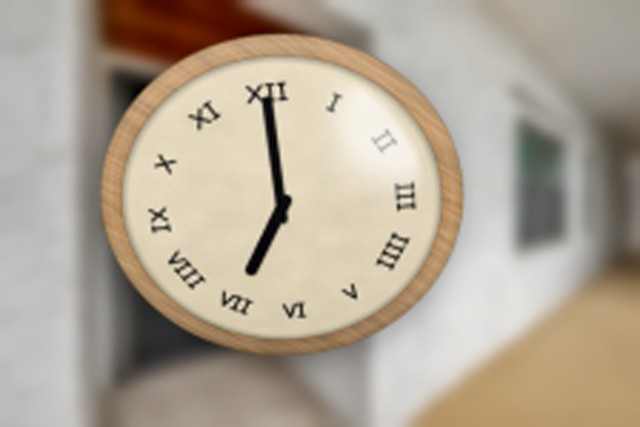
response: 7h00
